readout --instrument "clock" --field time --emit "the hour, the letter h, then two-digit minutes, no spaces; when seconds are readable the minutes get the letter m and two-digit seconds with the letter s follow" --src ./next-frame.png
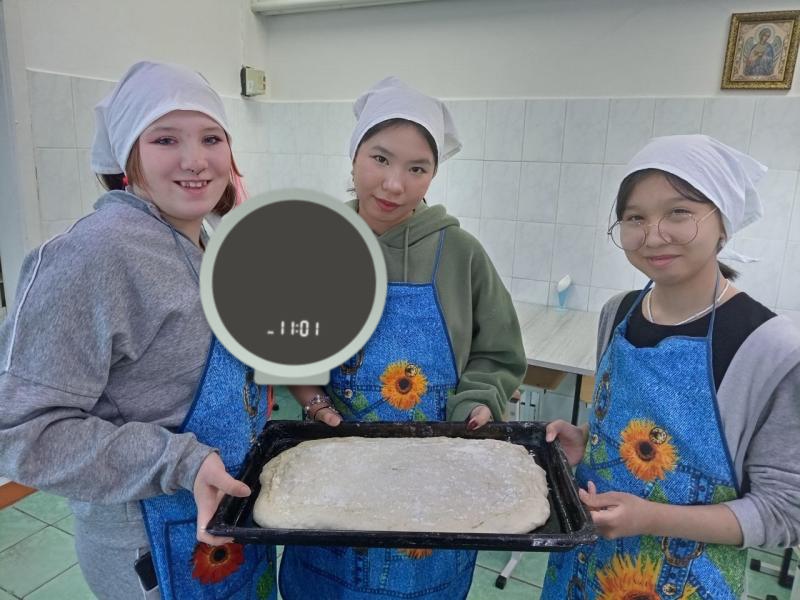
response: 11h01
